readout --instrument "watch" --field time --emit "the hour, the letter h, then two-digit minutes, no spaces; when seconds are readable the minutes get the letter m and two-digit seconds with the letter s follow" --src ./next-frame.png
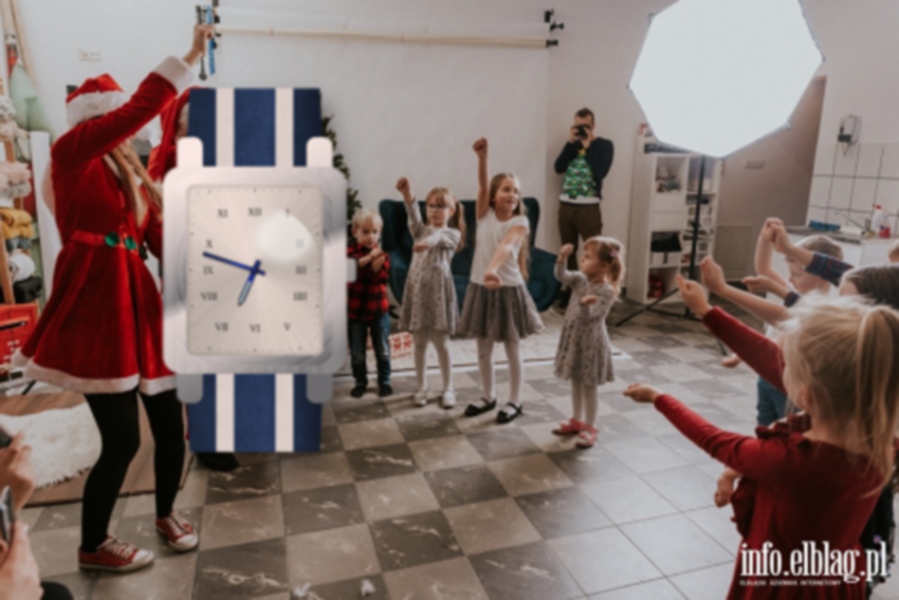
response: 6h48
